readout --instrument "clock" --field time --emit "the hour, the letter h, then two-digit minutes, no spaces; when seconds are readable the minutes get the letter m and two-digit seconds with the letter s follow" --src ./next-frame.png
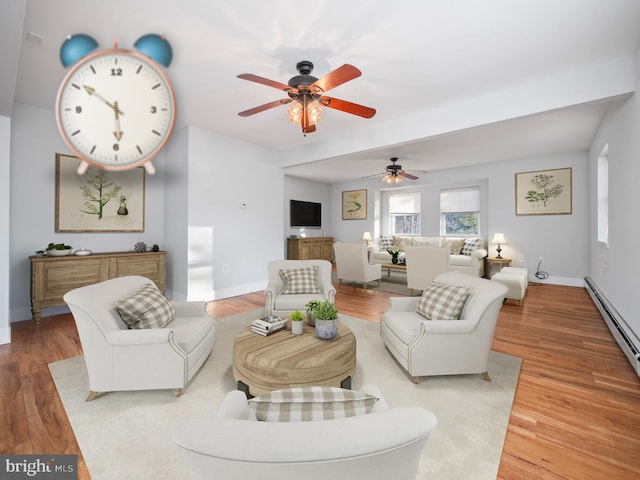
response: 5h51
